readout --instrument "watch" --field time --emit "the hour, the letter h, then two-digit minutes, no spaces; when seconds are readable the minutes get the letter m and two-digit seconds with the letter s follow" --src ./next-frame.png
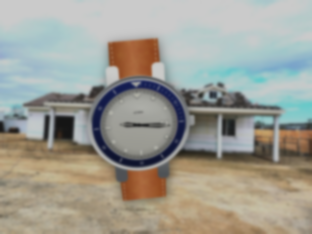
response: 9h16
